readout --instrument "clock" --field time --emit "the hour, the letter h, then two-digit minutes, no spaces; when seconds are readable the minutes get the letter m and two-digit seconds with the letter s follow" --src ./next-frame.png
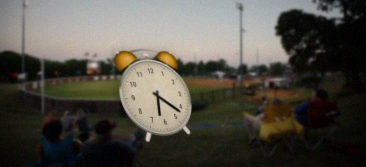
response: 6h22
